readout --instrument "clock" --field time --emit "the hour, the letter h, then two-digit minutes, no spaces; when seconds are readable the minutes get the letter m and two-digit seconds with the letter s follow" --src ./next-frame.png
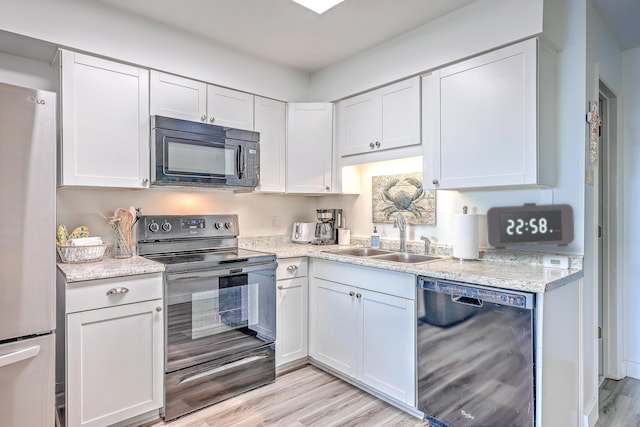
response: 22h58
